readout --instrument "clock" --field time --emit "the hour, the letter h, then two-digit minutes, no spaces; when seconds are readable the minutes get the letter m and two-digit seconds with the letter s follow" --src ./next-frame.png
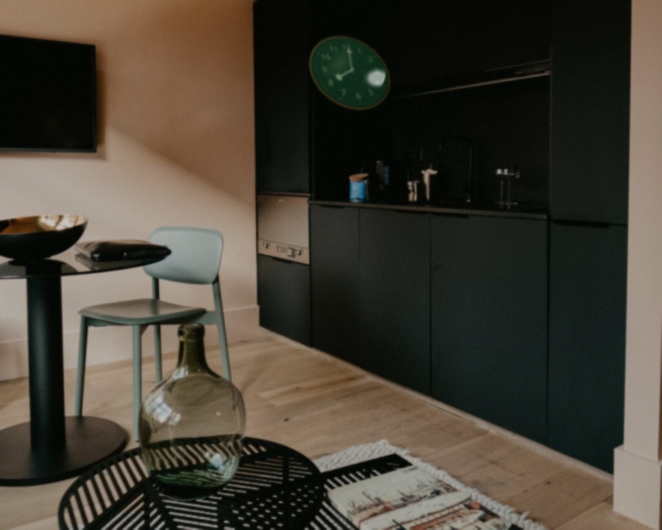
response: 8h01
